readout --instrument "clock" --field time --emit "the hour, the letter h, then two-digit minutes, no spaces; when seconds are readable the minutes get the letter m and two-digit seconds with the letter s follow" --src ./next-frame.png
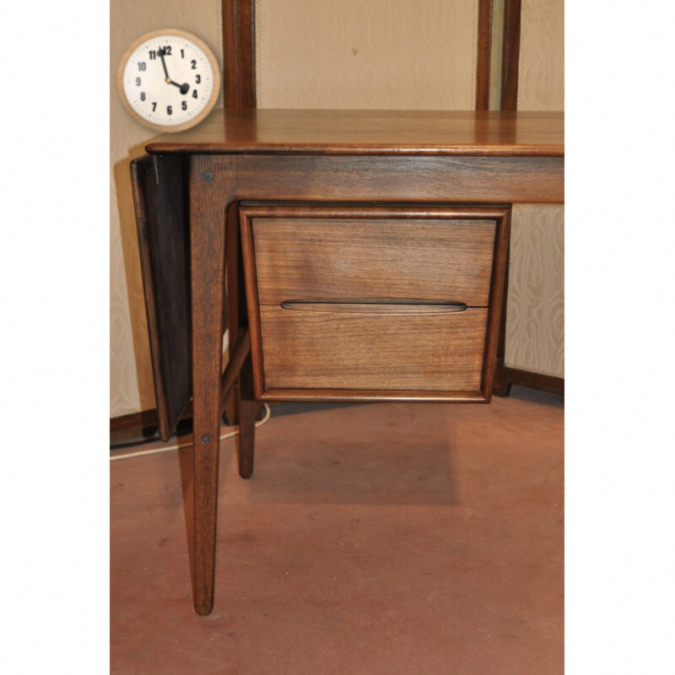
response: 3h58
